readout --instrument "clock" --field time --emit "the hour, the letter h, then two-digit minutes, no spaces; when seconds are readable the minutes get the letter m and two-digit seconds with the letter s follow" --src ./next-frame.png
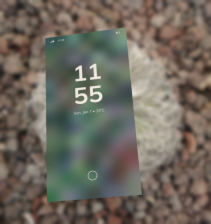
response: 11h55
